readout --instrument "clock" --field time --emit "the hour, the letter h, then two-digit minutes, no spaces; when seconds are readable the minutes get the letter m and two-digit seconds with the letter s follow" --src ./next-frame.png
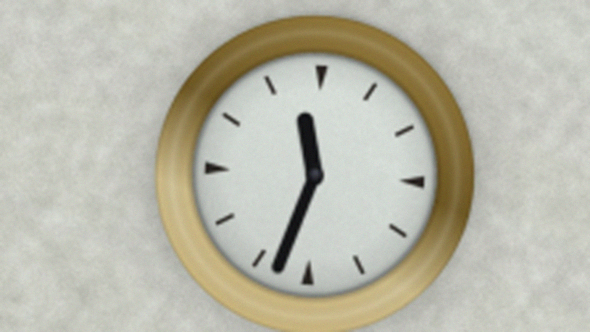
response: 11h33
